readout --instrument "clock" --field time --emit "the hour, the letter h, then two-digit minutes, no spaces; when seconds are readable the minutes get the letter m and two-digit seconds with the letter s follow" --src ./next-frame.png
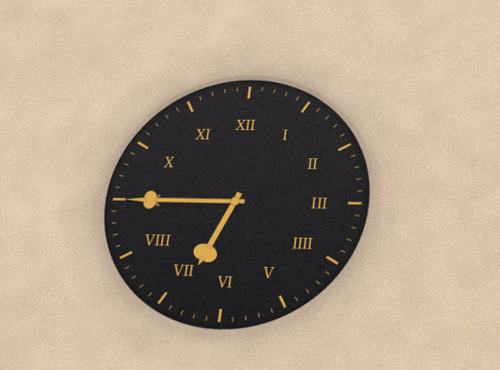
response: 6h45
